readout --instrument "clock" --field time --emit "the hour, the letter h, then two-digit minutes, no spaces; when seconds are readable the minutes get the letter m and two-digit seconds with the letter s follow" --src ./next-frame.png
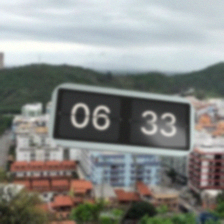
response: 6h33
